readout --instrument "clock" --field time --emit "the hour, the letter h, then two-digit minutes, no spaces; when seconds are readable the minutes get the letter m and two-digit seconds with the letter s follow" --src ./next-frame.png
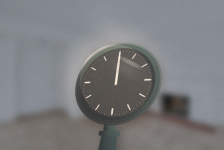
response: 12h00
